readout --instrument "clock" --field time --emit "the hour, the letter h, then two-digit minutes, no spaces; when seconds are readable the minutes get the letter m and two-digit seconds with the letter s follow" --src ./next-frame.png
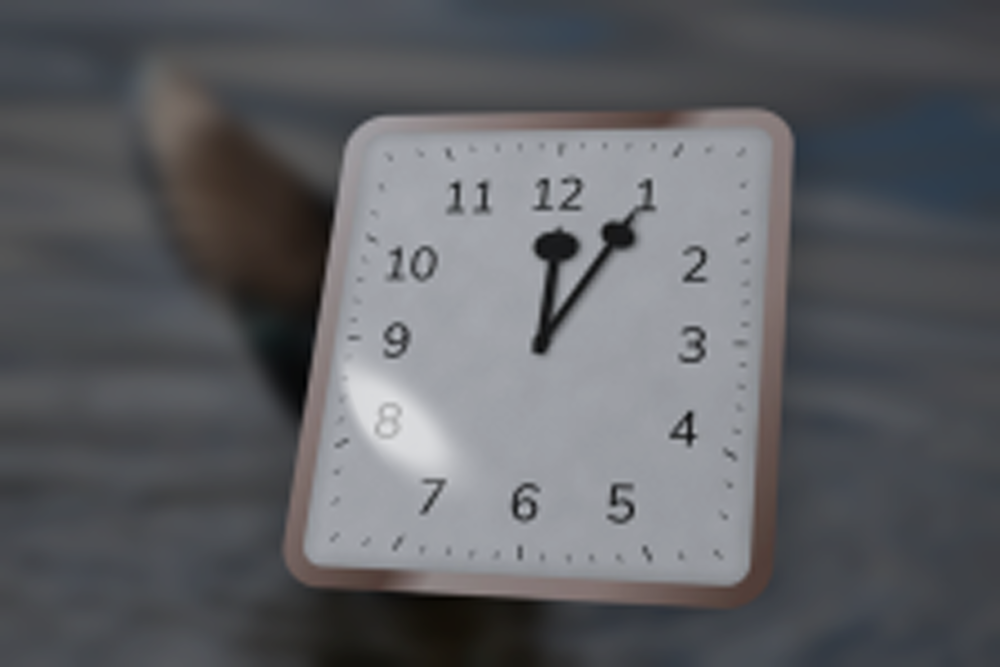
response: 12h05
